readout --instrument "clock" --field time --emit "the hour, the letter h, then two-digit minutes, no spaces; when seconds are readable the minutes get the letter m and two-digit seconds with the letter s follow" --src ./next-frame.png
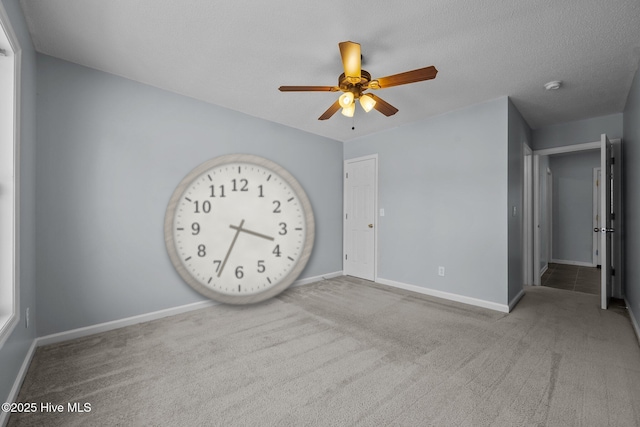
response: 3h34
